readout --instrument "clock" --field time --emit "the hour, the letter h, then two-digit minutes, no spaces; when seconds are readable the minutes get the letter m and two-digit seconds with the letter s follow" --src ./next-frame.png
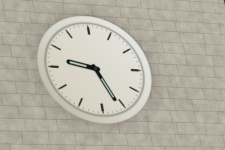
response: 9h26
